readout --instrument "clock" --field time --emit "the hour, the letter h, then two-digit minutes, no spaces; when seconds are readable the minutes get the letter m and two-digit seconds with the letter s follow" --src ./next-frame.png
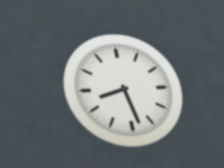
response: 8h28
